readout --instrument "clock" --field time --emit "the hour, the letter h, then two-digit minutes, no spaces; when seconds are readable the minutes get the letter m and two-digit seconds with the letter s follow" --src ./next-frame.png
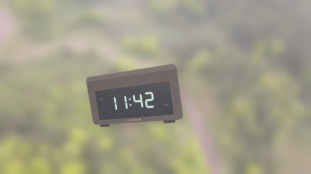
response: 11h42
